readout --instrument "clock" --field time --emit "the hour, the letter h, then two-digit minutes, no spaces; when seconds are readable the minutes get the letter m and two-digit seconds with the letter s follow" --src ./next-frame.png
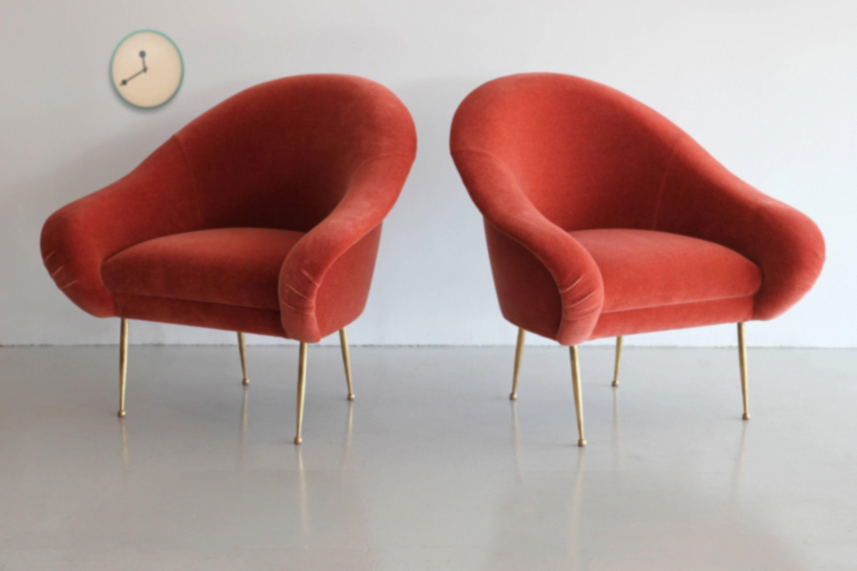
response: 11h40
